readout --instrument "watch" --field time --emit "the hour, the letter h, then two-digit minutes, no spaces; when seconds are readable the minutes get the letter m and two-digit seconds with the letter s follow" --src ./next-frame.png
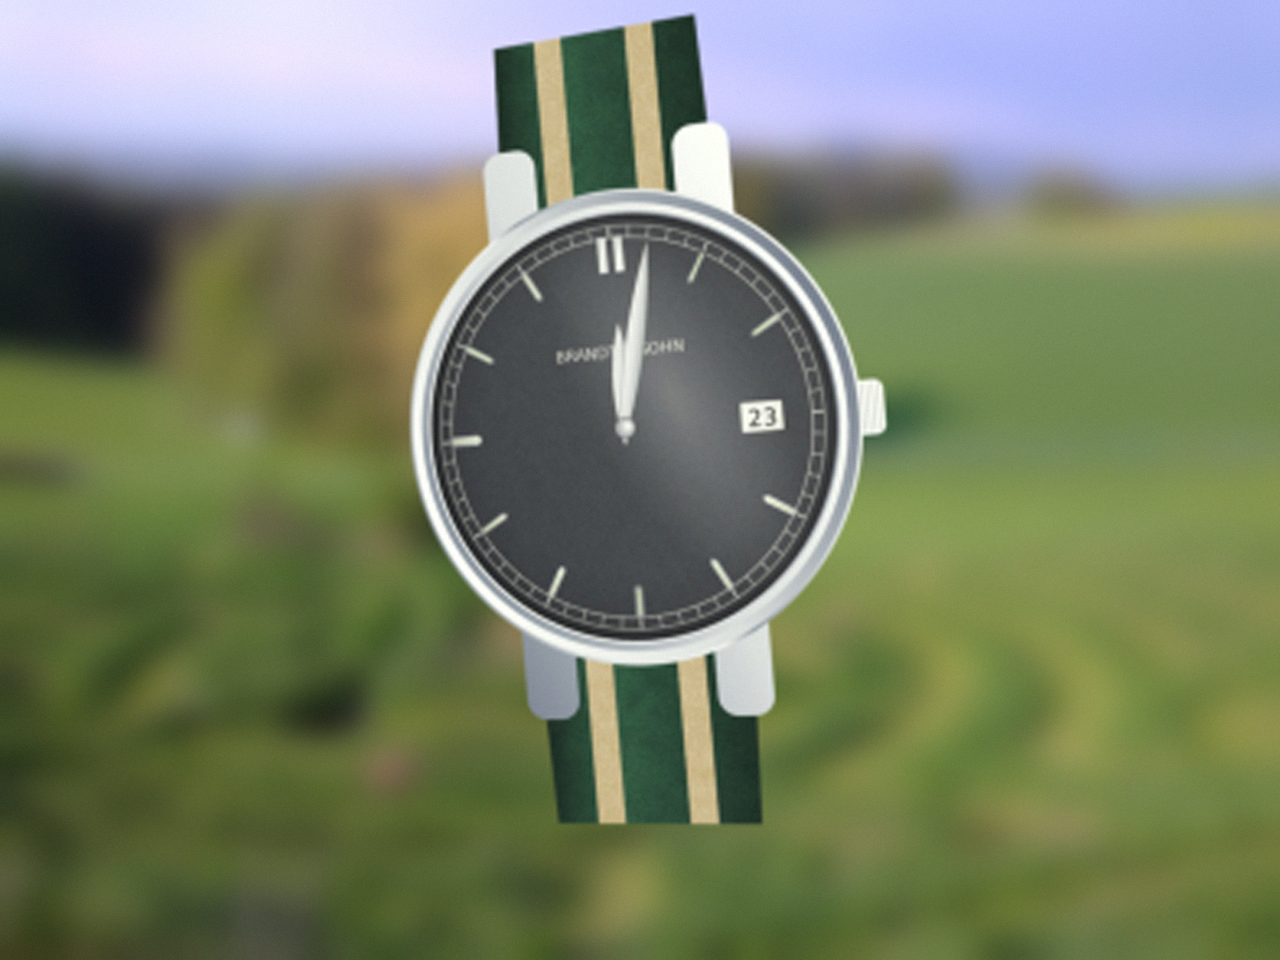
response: 12h02
